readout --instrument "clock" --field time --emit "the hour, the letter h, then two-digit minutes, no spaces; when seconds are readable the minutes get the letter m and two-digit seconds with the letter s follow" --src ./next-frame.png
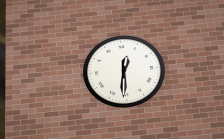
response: 12h31
